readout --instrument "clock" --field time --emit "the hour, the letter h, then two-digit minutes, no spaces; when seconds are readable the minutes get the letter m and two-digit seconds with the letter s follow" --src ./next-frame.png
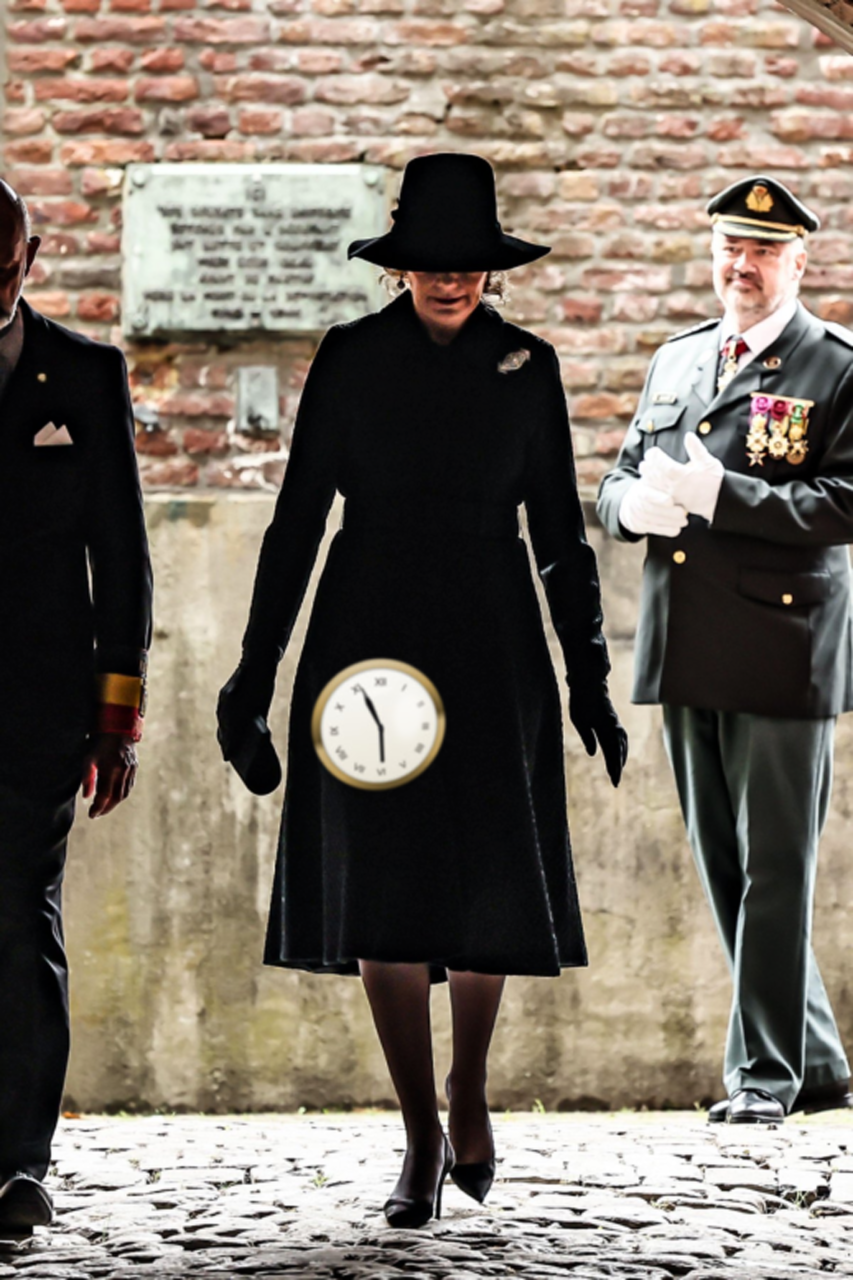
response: 5h56
